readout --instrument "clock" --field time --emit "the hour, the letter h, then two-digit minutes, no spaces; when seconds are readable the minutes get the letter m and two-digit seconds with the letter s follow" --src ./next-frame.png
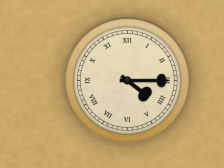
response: 4h15
